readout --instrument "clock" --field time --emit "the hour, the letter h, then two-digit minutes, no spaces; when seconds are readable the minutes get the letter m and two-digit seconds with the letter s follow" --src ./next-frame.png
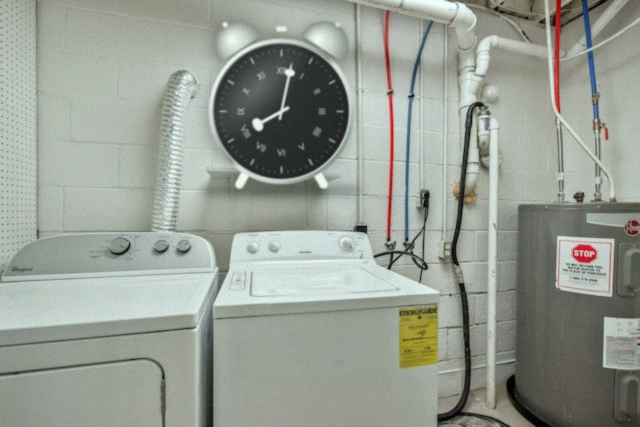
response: 8h02
